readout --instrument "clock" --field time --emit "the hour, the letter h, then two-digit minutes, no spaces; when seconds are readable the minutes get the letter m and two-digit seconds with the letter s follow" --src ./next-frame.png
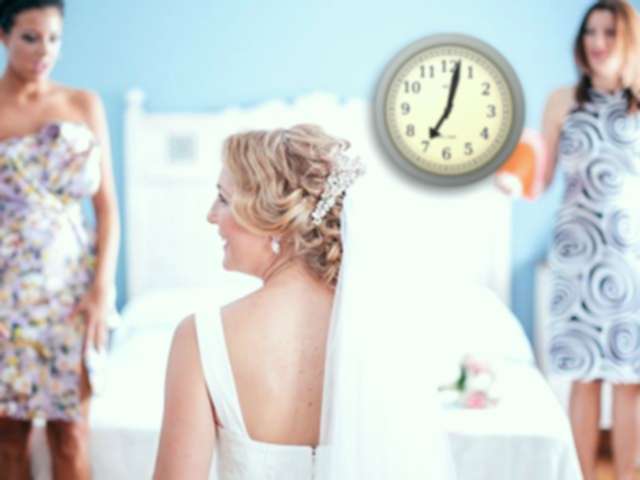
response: 7h02
